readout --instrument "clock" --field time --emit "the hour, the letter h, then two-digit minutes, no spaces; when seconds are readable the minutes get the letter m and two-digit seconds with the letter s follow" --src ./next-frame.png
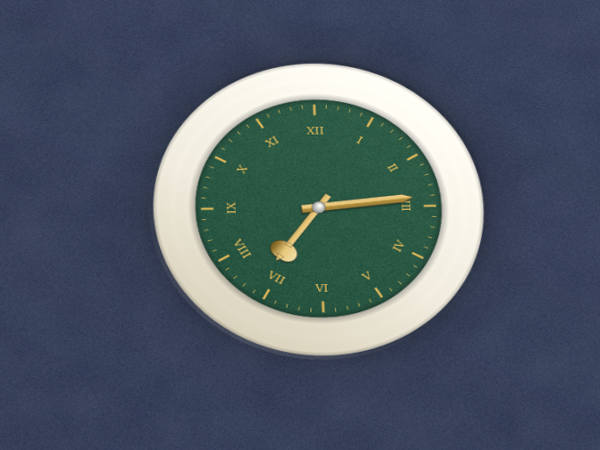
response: 7h14
